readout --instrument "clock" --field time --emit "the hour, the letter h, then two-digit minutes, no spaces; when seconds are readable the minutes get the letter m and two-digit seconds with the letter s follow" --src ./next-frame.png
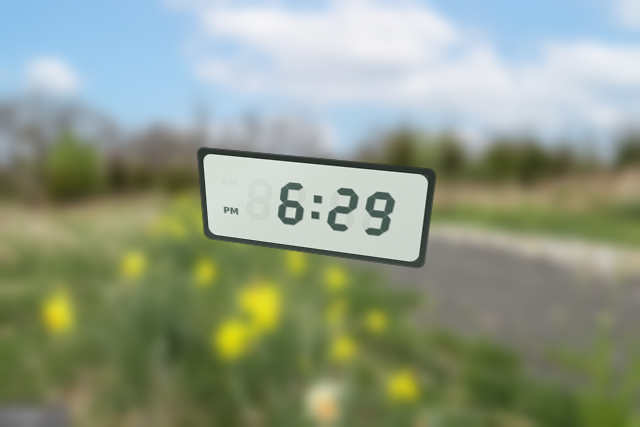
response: 6h29
